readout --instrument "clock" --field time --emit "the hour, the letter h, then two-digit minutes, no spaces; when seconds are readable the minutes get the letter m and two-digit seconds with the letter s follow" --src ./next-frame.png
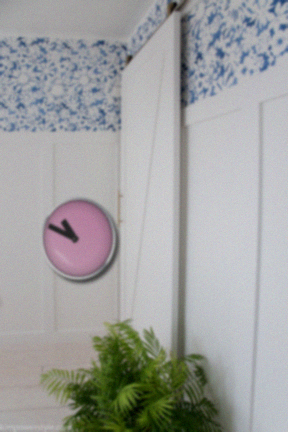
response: 10h49
